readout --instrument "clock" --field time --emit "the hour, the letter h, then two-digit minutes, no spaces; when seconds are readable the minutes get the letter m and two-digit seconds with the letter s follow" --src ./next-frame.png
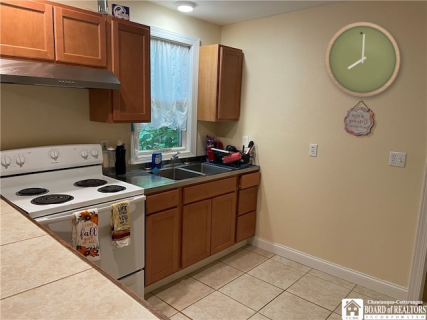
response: 8h01
